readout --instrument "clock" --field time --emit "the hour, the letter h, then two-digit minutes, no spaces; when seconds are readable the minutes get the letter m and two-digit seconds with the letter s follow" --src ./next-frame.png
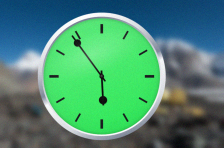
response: 5h54
